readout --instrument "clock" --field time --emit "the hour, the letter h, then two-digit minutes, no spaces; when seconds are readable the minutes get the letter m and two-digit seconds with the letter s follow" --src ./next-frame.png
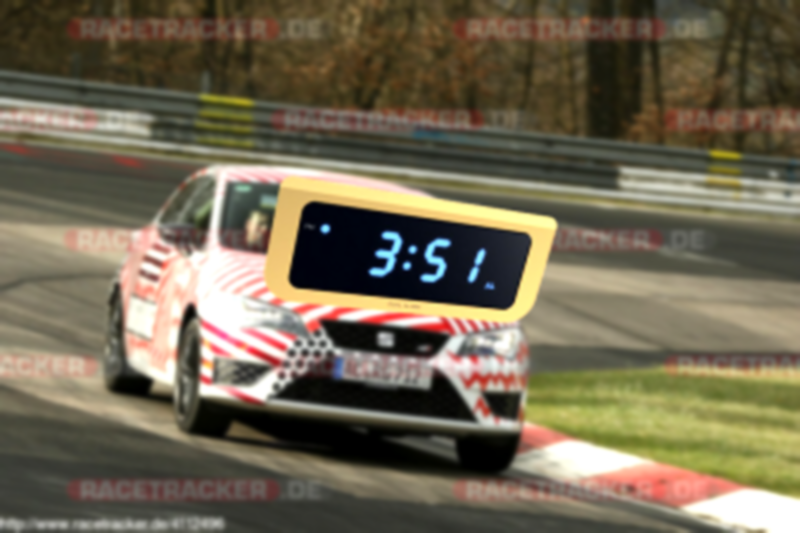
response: 3h51
